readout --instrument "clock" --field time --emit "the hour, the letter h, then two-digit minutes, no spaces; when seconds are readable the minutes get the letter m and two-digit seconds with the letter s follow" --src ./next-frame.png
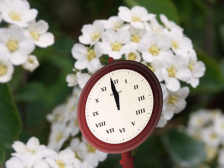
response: 11h59
